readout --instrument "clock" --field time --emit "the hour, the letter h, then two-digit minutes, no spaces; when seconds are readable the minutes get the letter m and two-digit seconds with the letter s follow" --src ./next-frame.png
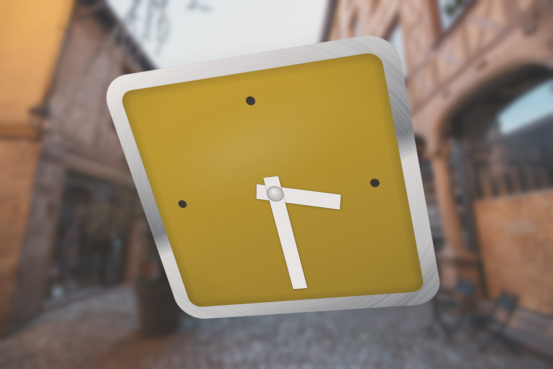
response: 3h30
